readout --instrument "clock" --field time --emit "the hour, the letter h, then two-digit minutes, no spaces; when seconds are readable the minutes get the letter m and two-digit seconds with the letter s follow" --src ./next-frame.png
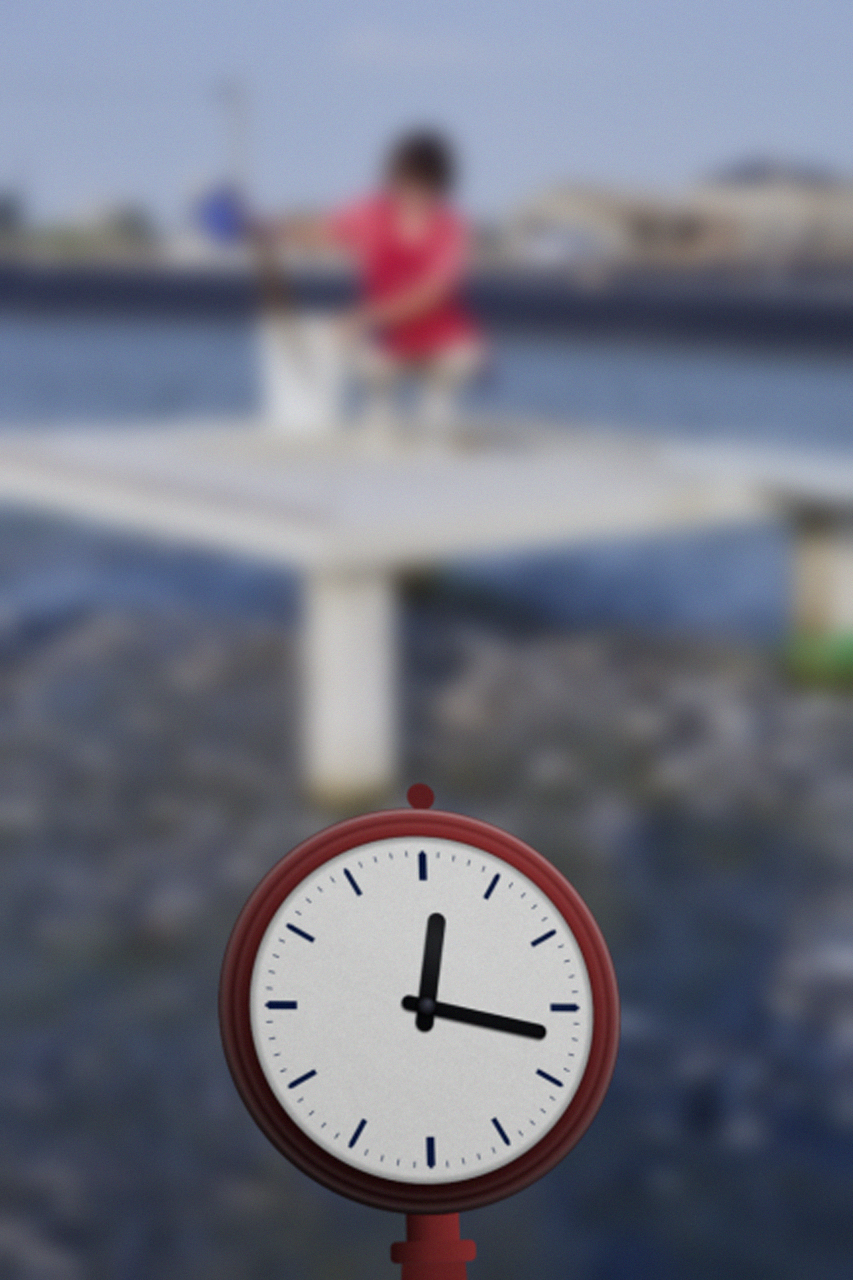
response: 12h17
